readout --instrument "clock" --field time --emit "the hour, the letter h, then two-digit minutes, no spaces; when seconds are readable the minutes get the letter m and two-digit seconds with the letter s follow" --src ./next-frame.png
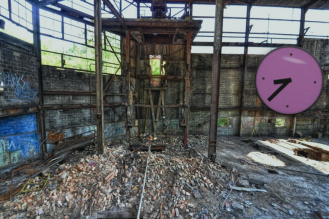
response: 8h37
